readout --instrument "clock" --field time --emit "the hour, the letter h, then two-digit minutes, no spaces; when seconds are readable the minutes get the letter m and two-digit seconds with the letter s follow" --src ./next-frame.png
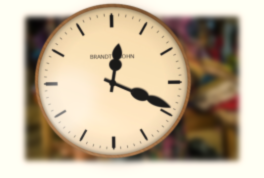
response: 12h19
